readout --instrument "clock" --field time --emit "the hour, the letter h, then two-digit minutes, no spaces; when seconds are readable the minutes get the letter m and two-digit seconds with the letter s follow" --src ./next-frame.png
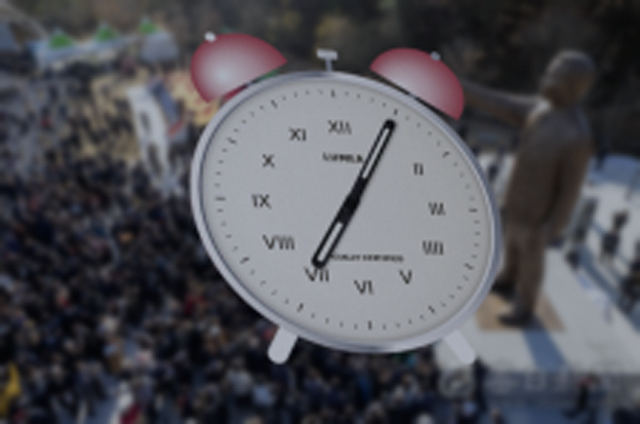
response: 7h05
